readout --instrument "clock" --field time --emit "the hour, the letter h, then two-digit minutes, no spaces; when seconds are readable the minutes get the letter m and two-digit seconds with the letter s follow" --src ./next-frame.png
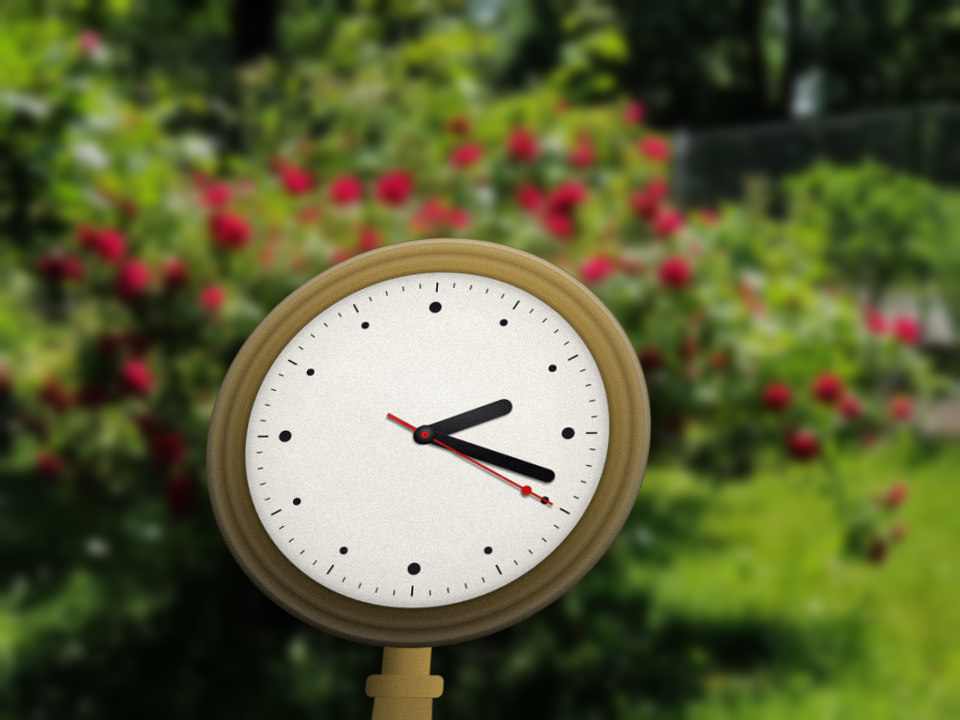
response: 2h18m20s
